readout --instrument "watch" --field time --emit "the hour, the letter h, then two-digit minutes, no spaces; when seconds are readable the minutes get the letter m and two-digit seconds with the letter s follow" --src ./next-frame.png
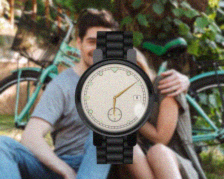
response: 6h09
